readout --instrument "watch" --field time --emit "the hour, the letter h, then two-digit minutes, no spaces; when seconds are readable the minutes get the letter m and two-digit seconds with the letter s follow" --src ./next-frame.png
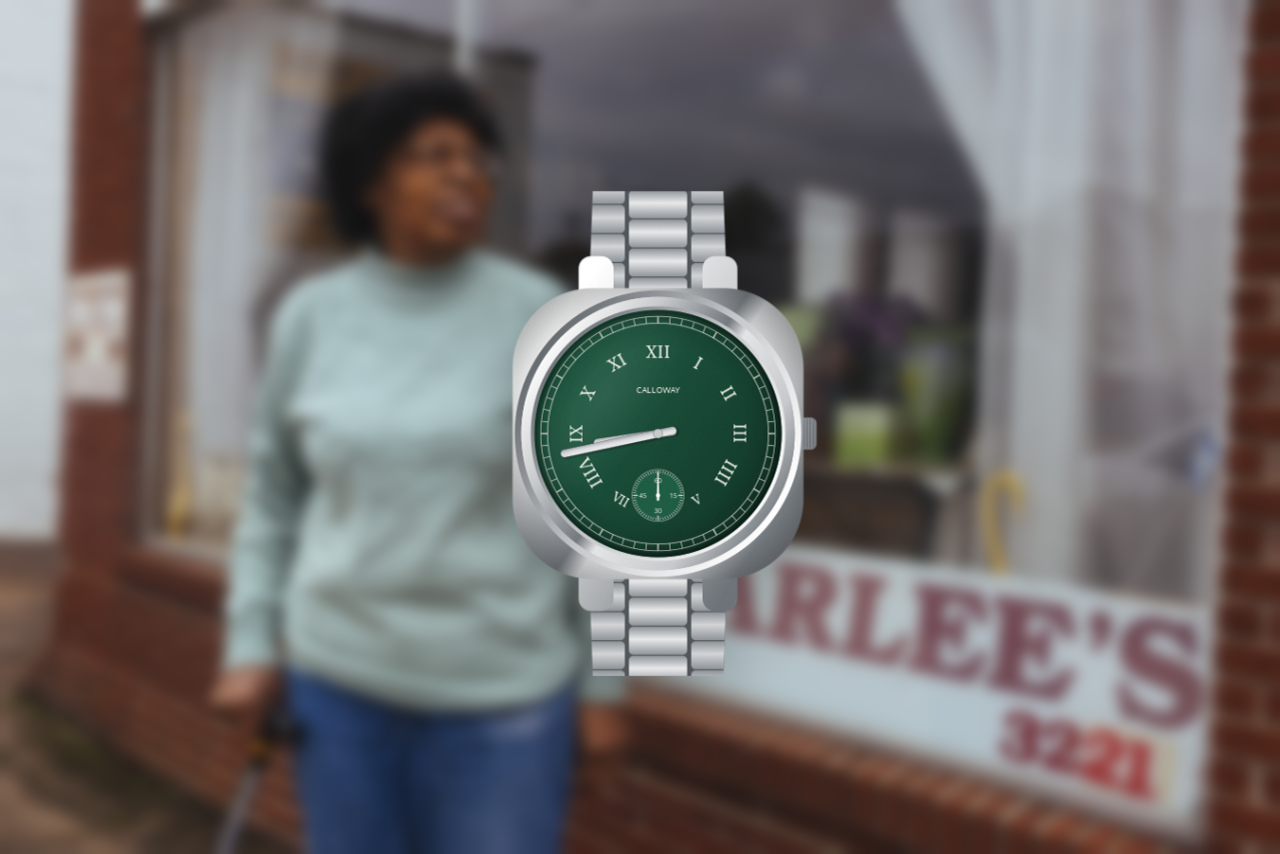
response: 8h43
